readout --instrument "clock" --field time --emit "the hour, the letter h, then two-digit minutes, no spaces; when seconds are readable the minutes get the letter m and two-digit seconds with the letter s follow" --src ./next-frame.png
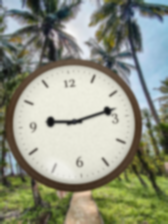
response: 9h13
